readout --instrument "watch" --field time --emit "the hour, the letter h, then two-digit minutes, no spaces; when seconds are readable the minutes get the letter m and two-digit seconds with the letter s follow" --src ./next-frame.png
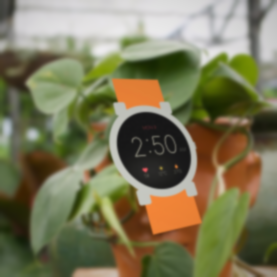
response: 2h50
